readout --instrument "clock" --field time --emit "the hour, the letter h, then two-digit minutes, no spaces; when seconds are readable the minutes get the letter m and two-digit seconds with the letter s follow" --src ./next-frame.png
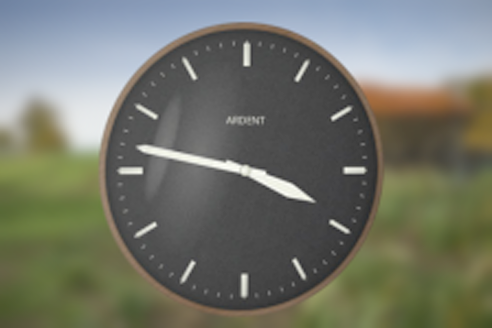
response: 3h47
